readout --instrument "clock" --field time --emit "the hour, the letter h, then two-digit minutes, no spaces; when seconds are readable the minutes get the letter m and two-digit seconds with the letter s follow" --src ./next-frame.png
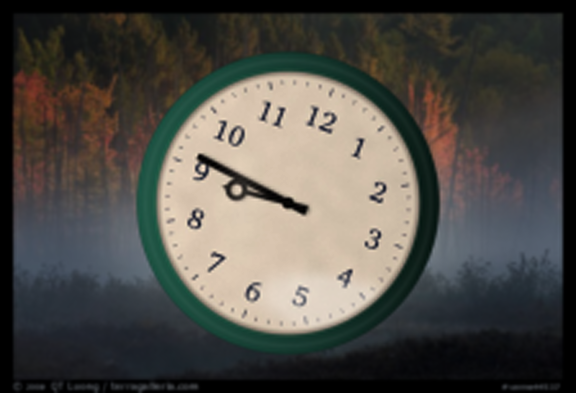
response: 8h46
